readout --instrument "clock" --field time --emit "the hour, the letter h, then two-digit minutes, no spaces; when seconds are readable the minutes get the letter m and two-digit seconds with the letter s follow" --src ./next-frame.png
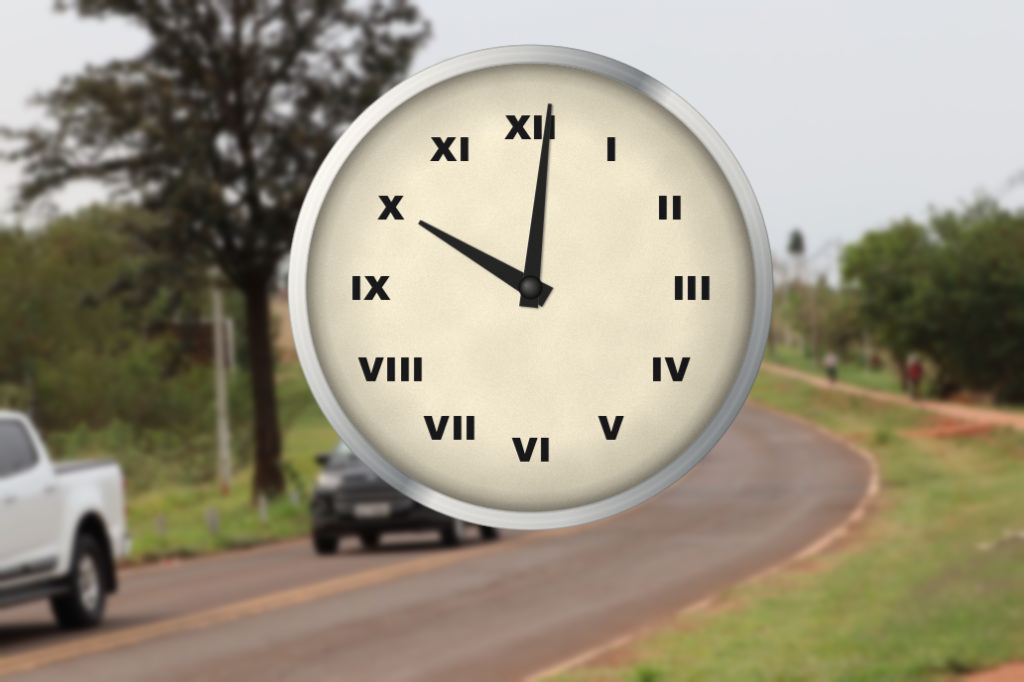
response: 10h01
